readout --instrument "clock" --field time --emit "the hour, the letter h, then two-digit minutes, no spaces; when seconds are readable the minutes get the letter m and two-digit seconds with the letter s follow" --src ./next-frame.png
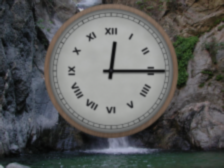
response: 12h15
